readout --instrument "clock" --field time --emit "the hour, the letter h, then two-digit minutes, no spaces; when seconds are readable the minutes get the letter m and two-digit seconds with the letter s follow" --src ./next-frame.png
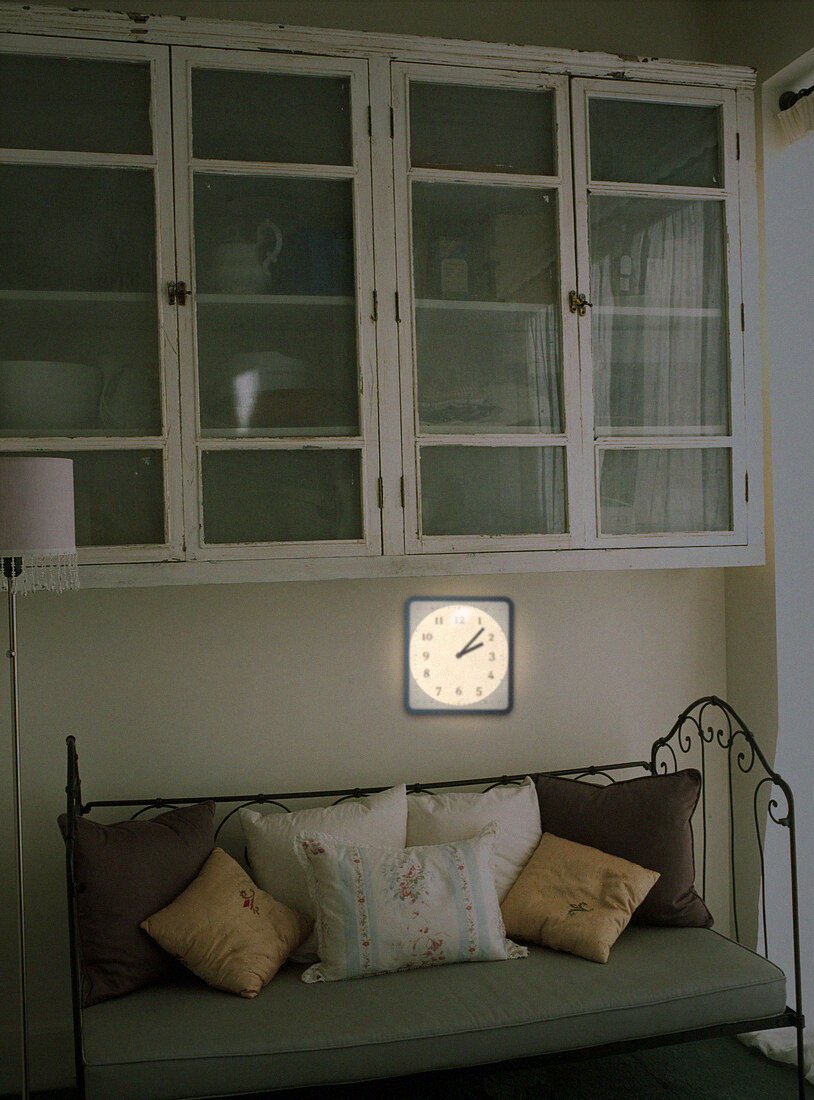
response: 2h07
